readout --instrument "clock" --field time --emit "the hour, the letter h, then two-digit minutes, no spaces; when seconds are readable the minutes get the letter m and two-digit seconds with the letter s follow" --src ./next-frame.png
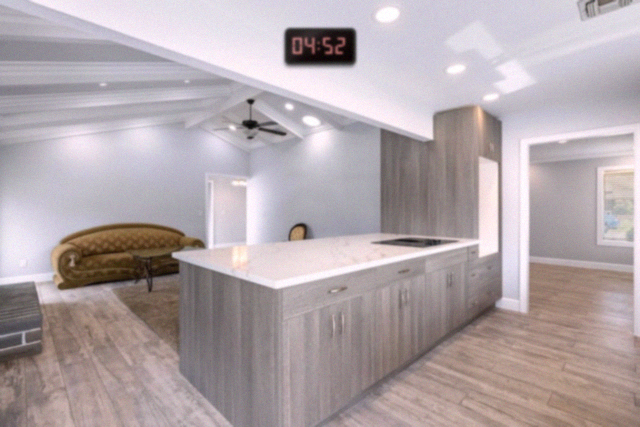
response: 4h52
